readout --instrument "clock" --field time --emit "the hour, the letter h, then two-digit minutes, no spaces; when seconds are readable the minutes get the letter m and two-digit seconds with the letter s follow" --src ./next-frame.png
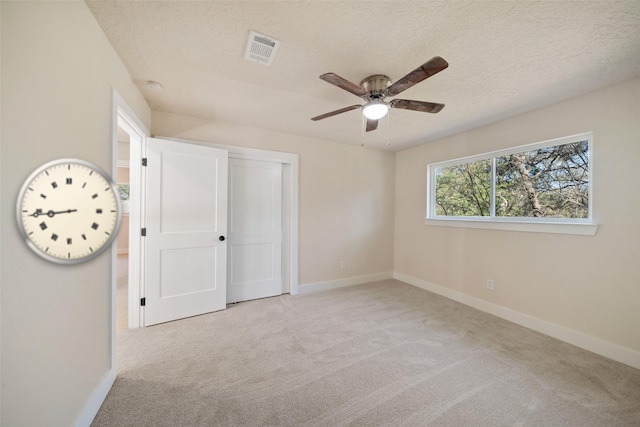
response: 8h44
